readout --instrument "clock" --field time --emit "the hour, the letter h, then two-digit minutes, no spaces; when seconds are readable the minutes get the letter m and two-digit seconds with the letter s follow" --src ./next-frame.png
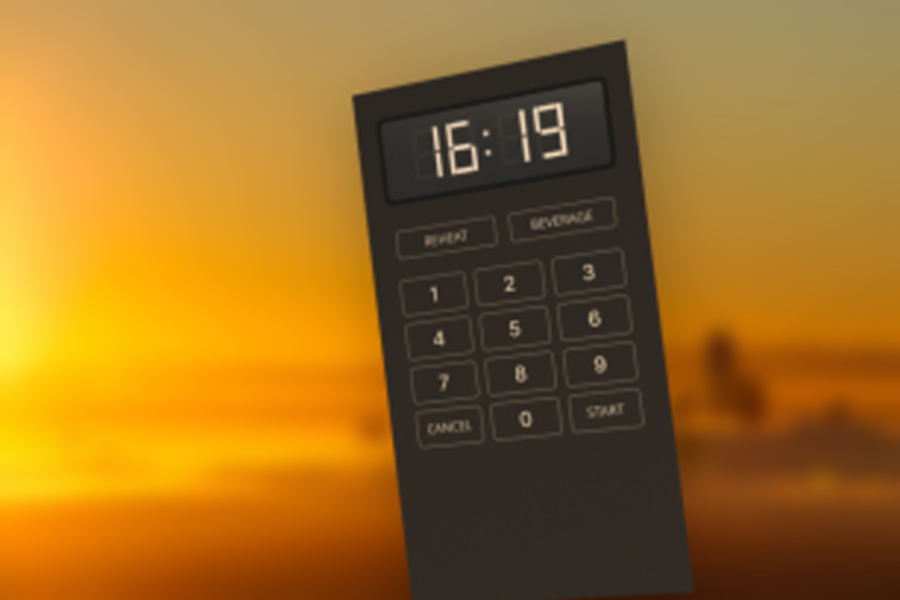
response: 16h19
